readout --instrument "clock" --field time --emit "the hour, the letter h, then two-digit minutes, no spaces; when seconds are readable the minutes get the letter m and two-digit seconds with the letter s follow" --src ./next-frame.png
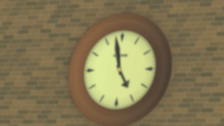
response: 4h58
